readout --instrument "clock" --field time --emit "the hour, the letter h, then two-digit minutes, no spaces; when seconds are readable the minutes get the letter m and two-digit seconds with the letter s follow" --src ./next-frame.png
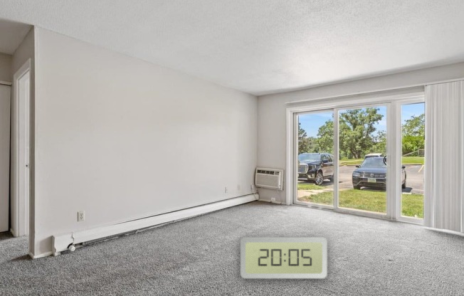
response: 20h05
